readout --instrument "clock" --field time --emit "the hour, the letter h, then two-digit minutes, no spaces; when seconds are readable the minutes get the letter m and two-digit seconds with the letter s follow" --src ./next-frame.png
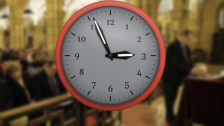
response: 2h56
